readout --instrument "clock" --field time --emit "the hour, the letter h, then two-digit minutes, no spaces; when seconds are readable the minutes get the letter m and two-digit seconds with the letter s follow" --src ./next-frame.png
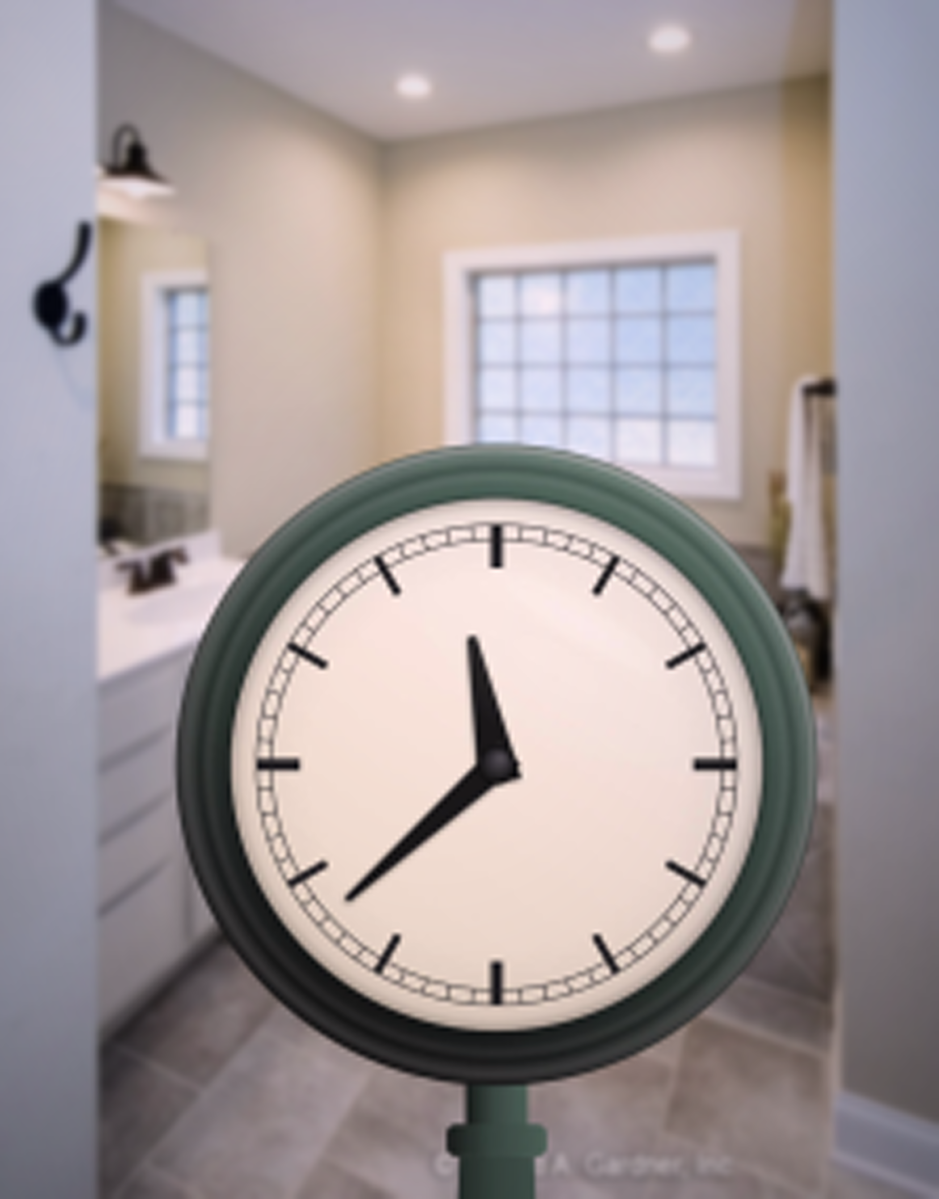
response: 11h38
